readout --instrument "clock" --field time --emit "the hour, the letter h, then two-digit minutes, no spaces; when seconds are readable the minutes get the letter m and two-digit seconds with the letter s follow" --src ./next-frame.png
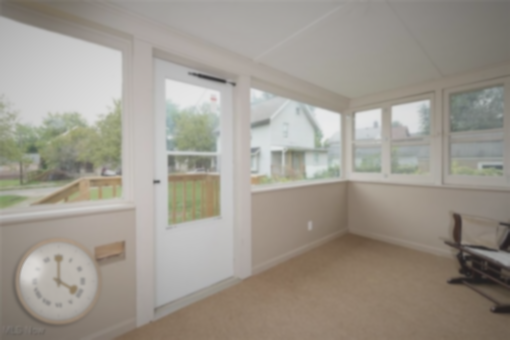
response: 4h00
